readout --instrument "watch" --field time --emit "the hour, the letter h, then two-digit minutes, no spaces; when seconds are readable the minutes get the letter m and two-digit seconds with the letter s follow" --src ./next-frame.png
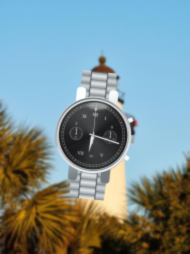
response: 6h17
